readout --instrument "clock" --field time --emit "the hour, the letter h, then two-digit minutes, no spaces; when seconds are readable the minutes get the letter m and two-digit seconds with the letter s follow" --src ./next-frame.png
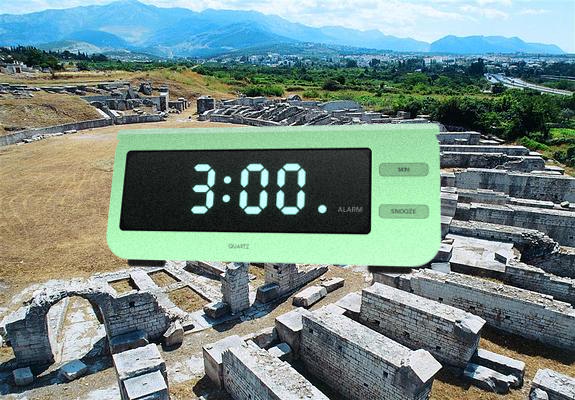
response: 3h00
